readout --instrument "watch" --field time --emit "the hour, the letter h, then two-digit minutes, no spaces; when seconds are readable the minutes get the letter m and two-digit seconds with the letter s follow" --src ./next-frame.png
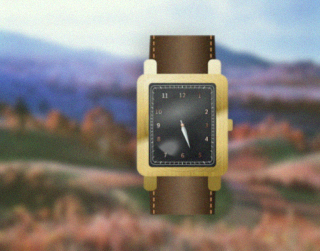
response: 5h27
